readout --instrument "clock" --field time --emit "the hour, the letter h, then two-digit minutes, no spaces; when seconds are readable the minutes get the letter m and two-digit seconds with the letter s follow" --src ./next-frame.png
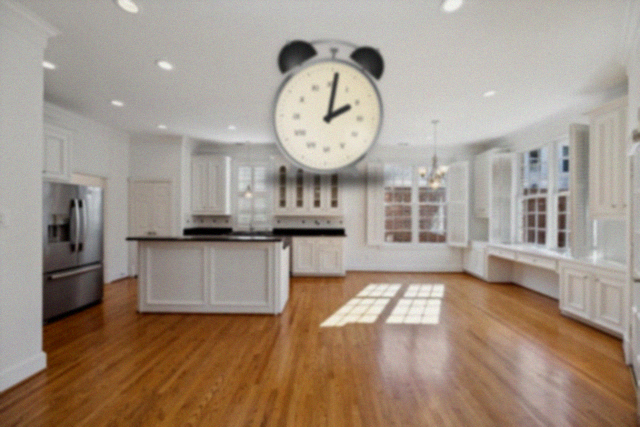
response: 2h01
